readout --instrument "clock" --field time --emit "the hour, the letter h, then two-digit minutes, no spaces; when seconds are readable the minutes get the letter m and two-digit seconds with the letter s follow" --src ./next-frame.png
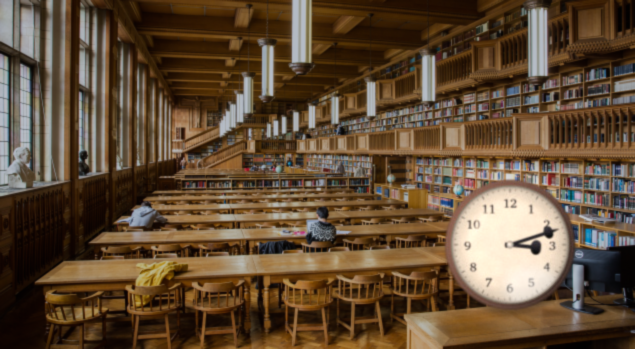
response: 3h12
